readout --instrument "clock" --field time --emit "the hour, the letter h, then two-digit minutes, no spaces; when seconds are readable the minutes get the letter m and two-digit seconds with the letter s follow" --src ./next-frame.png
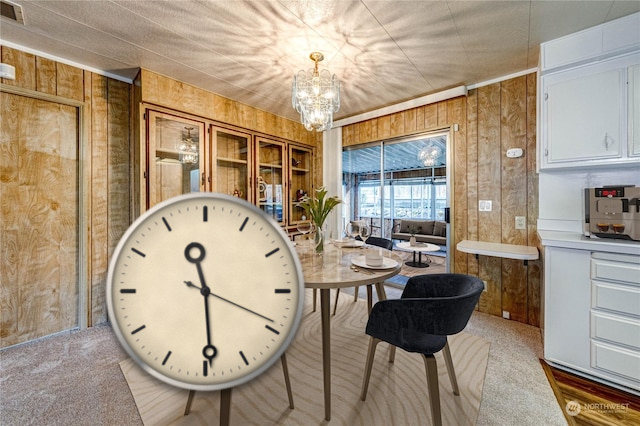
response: 11h29m19s
